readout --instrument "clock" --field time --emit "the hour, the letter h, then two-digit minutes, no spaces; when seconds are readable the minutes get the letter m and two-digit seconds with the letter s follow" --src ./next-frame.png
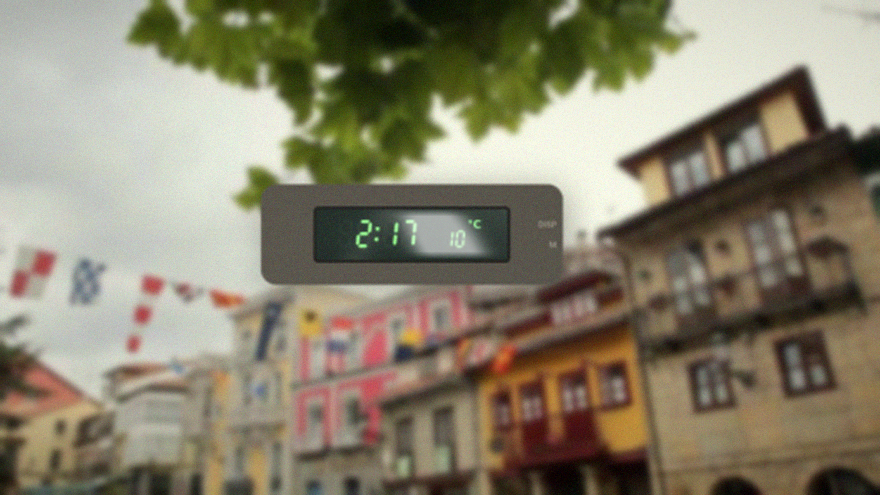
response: 2h17
